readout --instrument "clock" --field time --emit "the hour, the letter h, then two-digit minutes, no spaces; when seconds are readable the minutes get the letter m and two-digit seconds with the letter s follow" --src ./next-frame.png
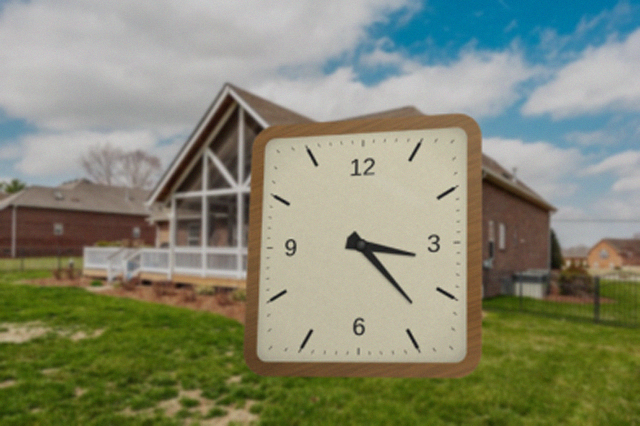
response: 3h23
